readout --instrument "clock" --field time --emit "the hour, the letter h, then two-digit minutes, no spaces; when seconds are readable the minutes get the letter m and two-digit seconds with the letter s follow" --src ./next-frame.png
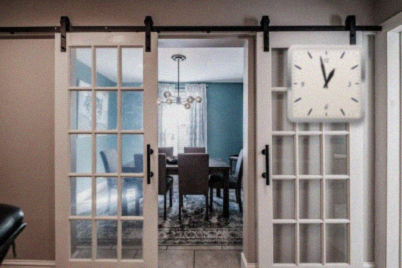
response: 12h58
